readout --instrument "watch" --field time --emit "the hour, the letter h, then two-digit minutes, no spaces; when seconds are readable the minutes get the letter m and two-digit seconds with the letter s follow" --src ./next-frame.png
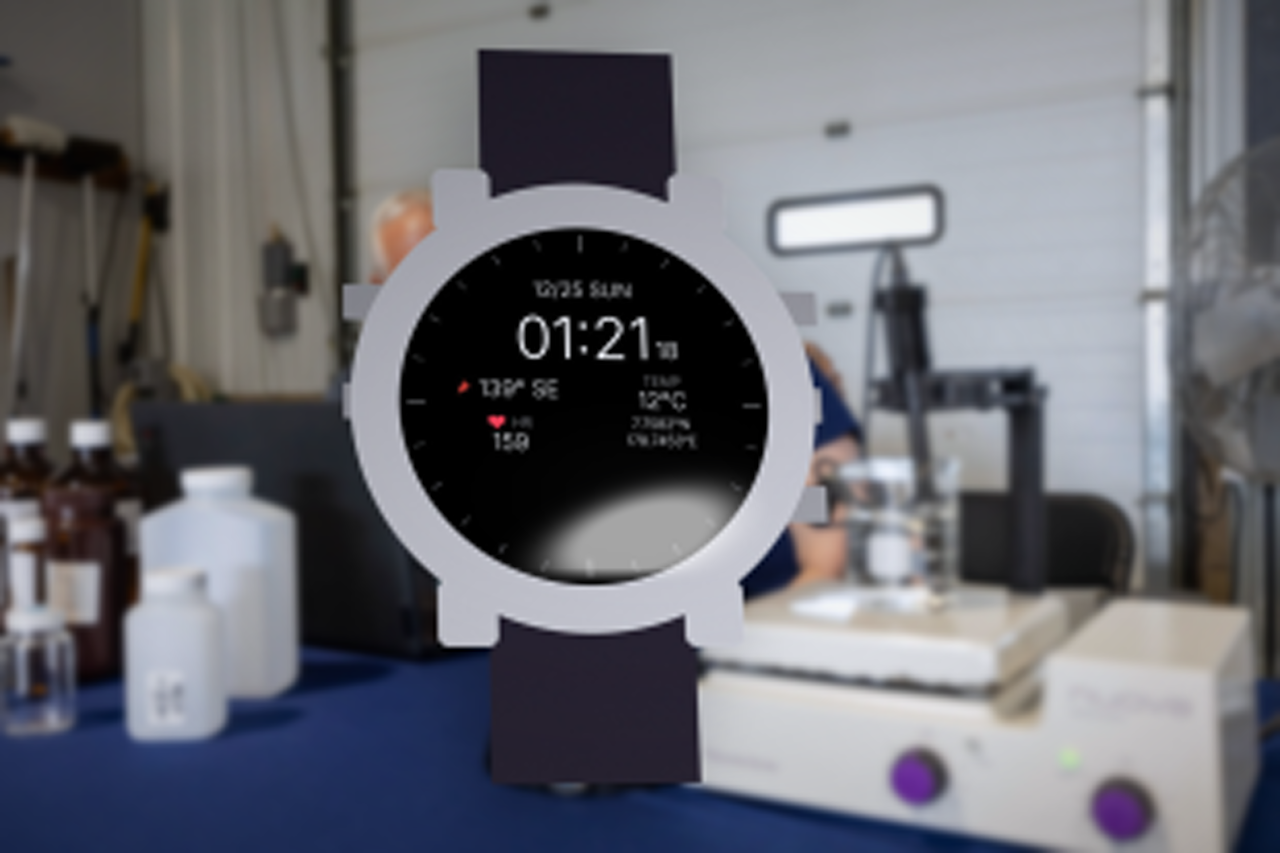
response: 1h21
